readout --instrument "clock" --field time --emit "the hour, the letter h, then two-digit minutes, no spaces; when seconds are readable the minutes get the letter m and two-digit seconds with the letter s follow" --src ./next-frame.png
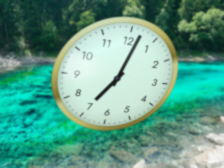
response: 7h02
